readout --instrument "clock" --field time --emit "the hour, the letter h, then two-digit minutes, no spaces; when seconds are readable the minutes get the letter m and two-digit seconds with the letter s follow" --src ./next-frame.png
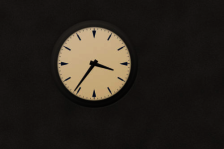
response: 3h36
